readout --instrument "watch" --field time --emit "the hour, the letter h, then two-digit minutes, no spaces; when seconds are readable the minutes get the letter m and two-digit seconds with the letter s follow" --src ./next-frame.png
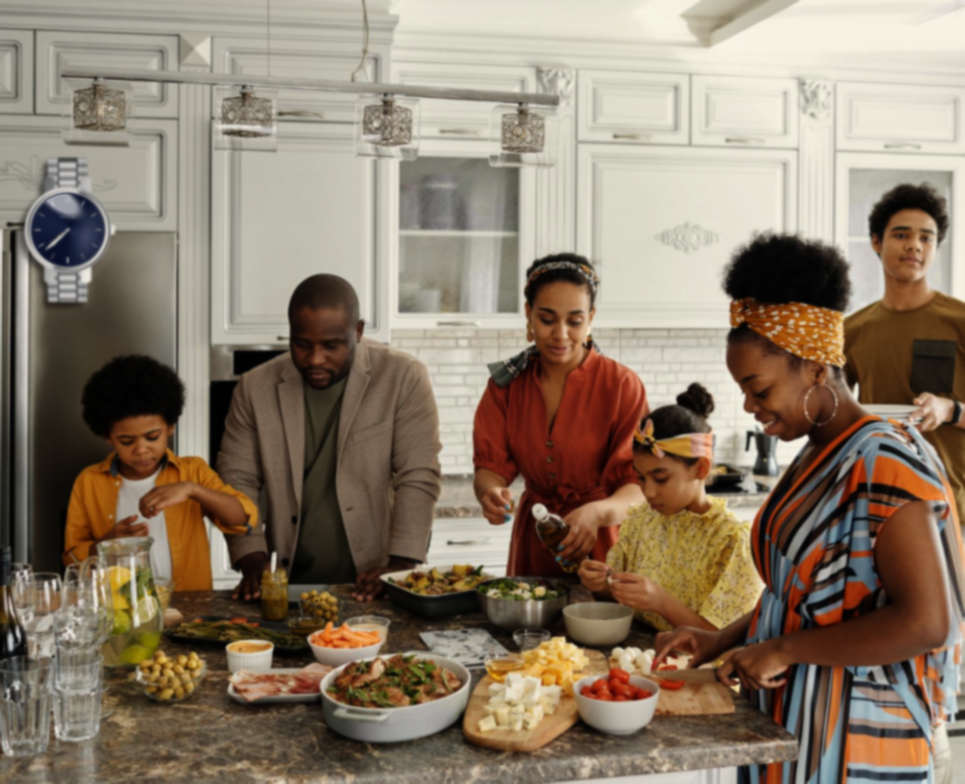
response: 7h38
